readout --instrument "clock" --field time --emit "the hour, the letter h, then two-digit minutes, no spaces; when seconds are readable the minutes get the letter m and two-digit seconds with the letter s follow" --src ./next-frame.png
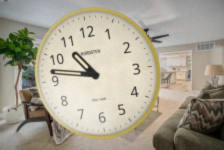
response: 10h47
